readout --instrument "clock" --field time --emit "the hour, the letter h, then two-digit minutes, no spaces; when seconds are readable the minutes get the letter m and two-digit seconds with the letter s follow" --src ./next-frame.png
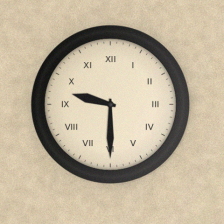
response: 9h30
